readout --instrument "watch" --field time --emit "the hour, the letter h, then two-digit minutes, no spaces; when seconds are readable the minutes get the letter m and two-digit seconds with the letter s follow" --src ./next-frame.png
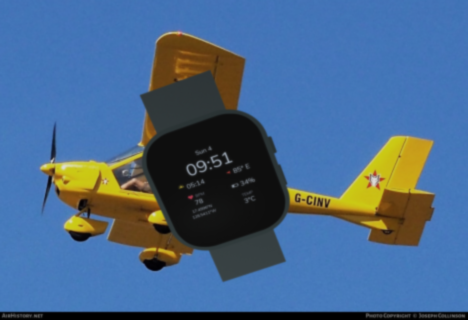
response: 9h51
